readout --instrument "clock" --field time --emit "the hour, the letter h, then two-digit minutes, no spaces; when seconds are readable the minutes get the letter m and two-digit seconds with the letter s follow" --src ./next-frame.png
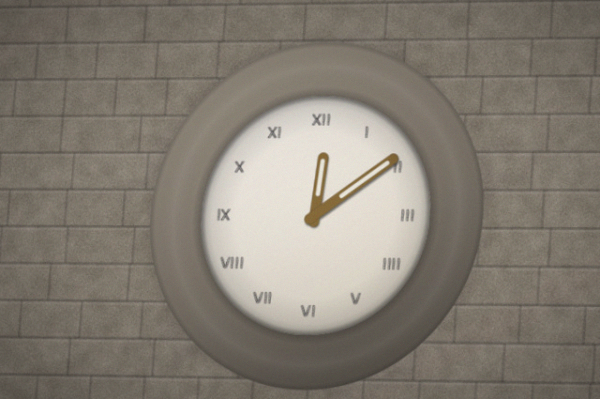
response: 12h09
